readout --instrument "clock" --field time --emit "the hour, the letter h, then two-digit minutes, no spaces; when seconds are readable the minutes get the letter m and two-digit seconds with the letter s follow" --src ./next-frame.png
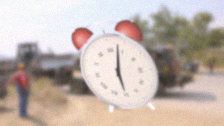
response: 6h03
